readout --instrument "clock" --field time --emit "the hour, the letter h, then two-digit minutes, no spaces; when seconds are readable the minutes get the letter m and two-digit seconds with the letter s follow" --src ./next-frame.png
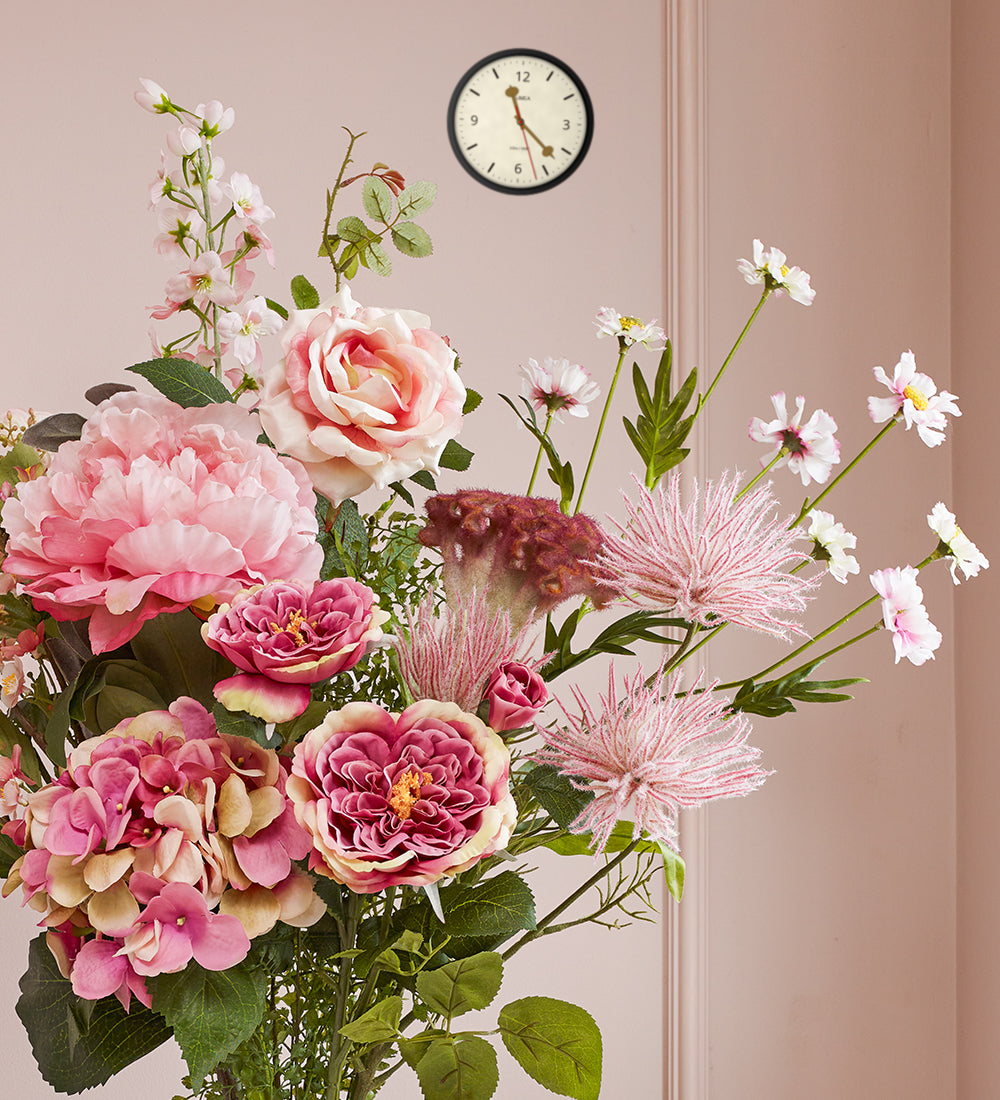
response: 11h22m27s
